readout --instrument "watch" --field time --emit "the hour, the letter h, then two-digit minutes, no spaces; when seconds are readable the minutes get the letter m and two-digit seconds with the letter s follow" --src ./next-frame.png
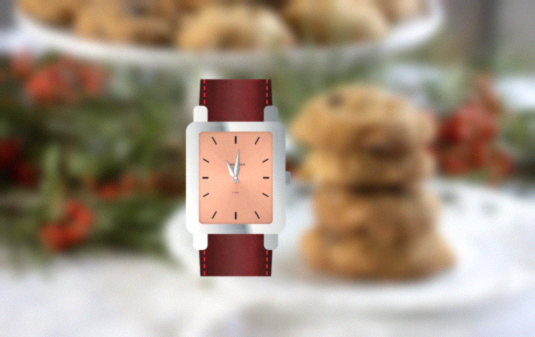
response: 11h01
